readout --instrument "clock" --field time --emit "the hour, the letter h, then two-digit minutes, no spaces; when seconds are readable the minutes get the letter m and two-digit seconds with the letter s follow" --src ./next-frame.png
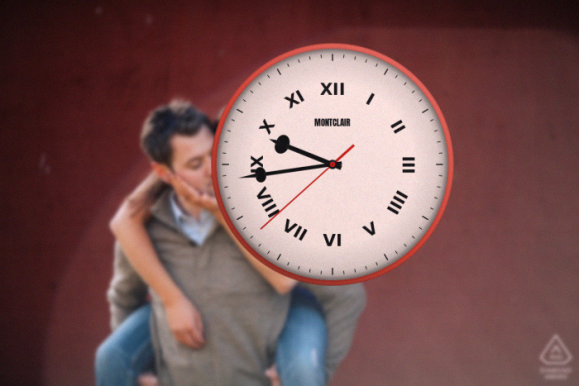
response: 9h43m38s
